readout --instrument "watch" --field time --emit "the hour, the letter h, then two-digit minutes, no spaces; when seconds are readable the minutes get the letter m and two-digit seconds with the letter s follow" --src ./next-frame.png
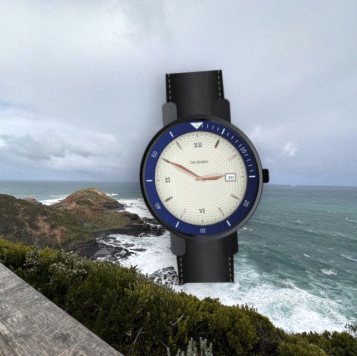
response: 2h50
